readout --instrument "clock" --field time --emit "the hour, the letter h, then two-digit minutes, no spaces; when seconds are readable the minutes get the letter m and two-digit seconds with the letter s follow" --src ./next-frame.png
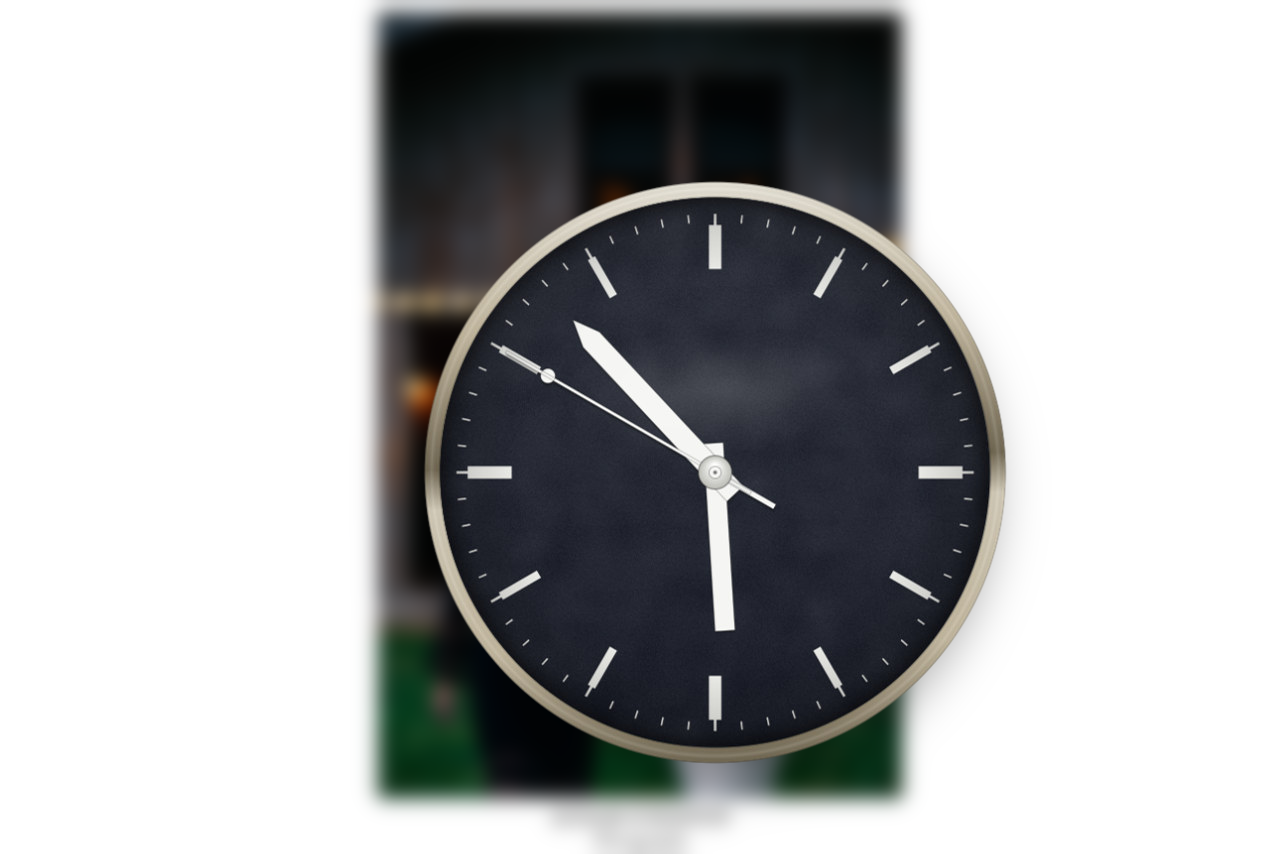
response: 5h52m50s
